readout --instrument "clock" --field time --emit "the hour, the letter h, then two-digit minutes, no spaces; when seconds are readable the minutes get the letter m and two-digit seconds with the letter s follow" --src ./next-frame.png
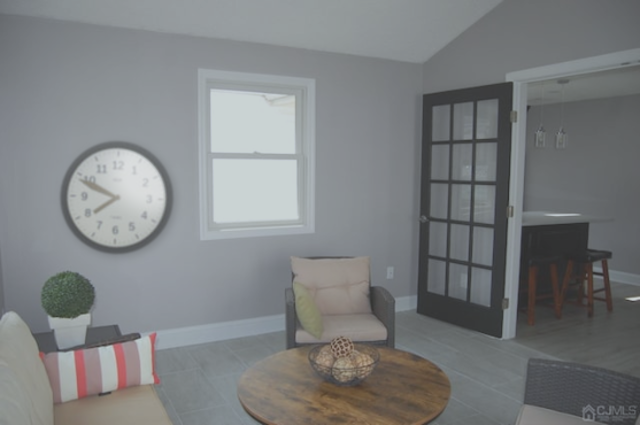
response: 7h49
